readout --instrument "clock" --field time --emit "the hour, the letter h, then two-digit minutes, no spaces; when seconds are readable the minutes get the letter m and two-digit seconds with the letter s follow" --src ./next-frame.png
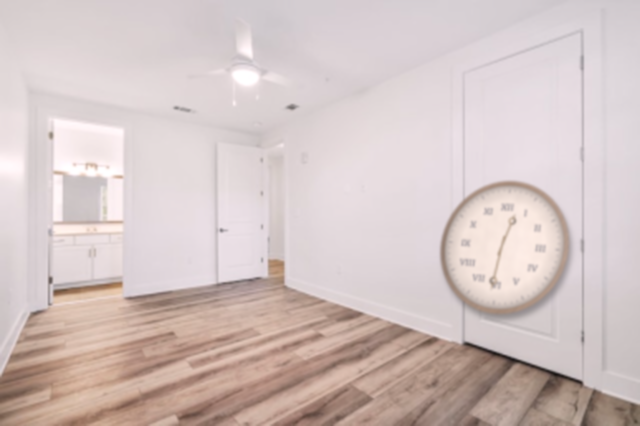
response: 12h31
